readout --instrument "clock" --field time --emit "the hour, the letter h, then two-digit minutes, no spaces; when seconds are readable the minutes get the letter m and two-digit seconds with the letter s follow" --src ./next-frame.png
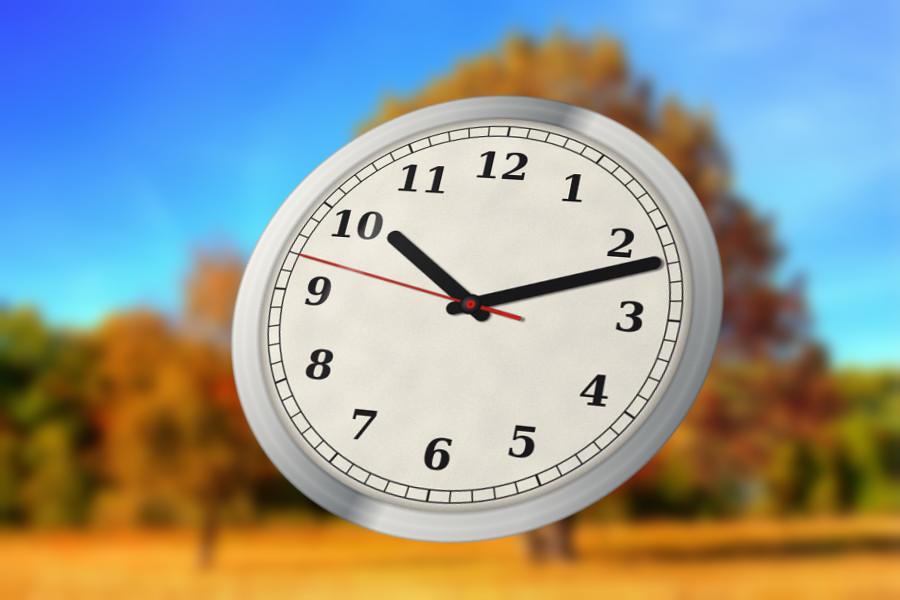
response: 10h11m47s
